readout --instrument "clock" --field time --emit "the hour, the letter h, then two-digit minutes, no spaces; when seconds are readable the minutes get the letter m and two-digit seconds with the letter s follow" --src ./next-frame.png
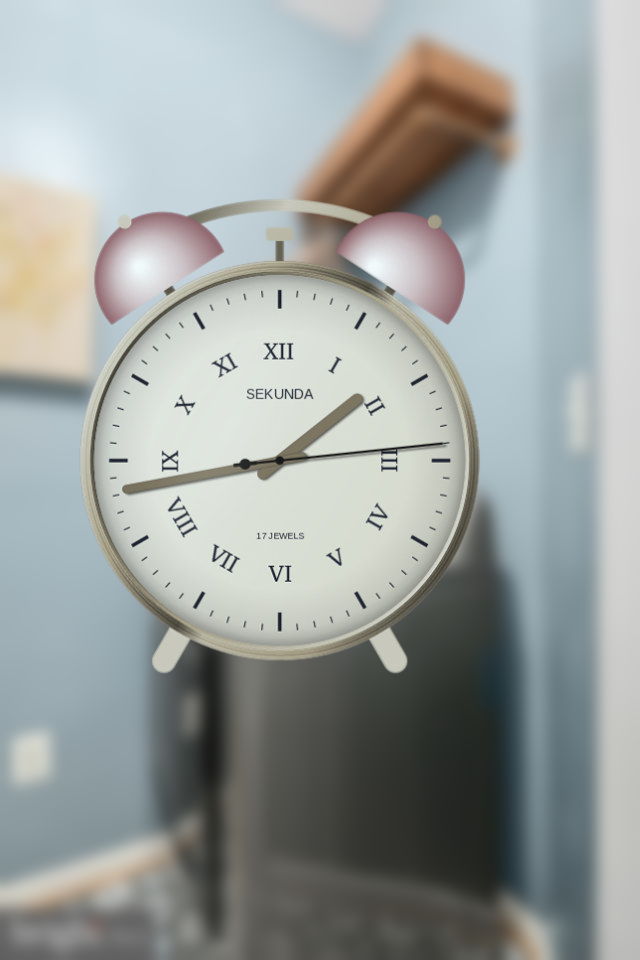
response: 1h43m14s
